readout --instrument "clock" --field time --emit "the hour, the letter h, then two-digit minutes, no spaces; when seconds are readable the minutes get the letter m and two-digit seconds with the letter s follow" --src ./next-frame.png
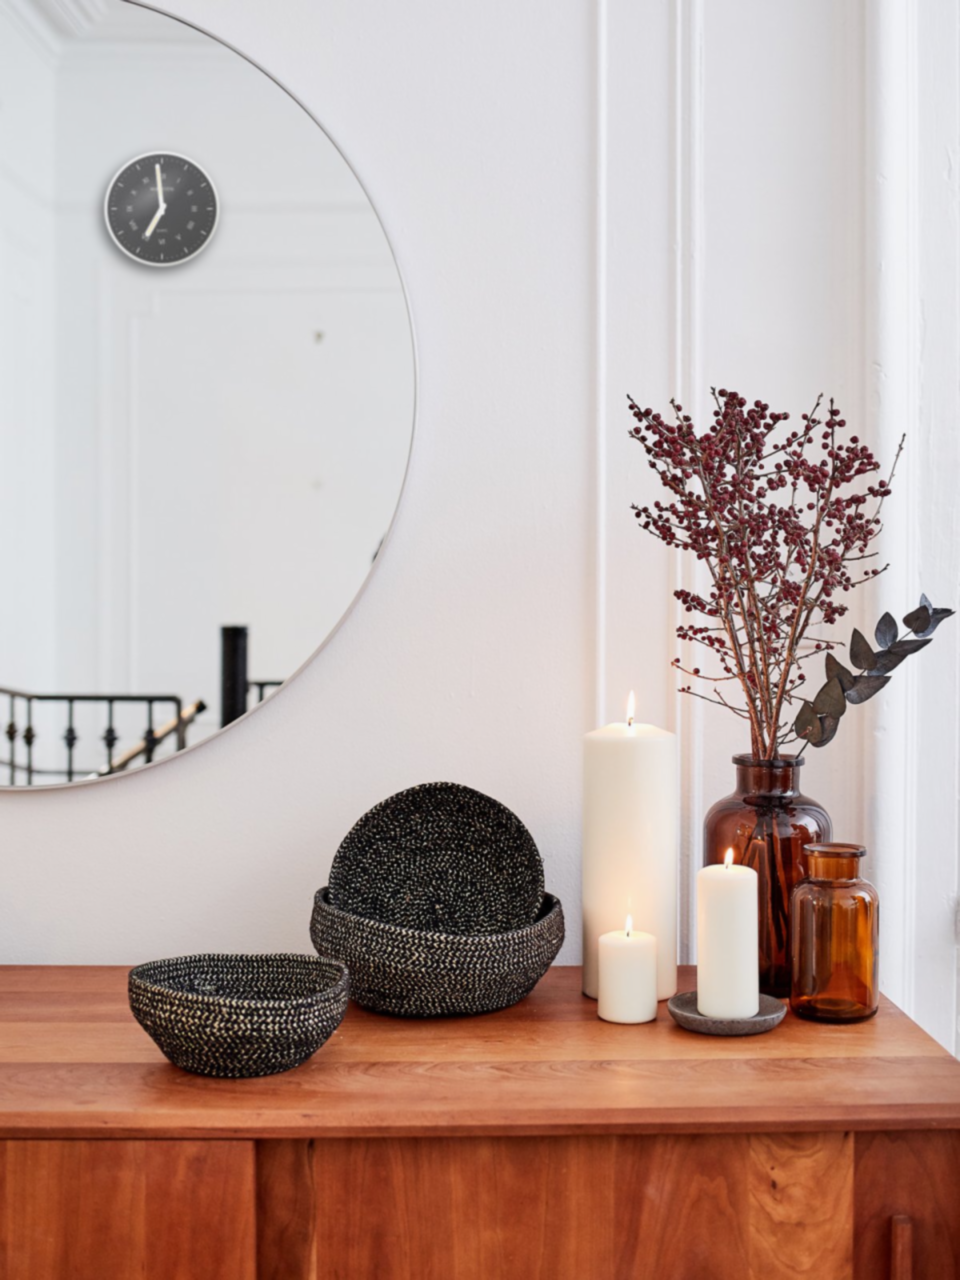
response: 6h59
